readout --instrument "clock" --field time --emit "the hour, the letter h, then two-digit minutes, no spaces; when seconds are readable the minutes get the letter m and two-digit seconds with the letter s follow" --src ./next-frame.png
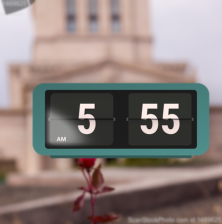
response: 5h55
